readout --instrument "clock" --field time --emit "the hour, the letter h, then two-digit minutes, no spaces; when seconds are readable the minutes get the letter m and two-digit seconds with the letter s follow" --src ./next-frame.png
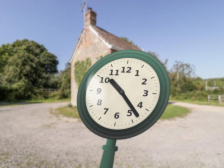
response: 10h23
